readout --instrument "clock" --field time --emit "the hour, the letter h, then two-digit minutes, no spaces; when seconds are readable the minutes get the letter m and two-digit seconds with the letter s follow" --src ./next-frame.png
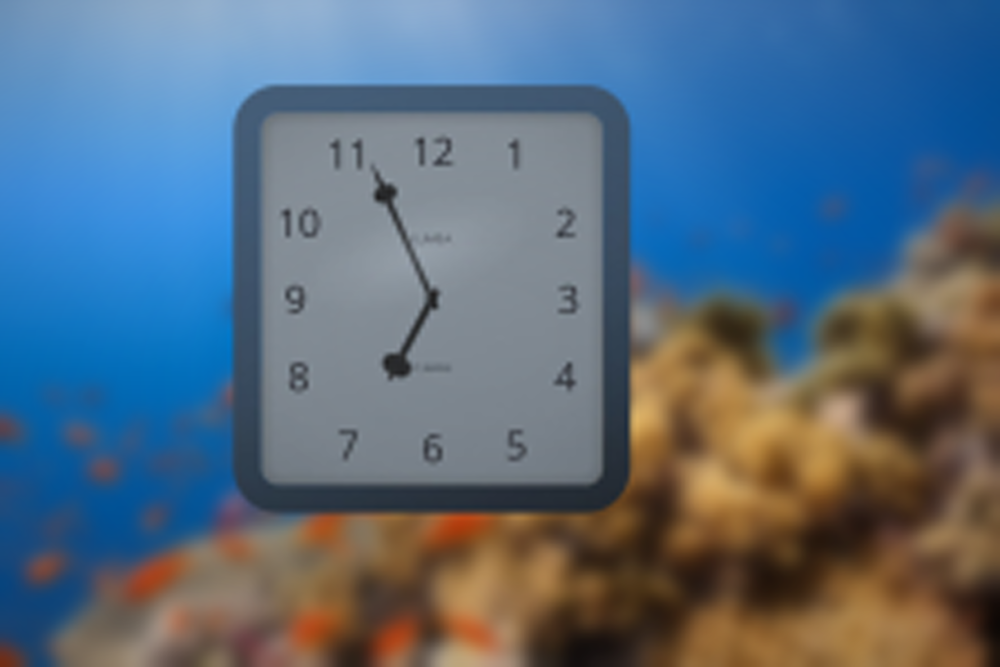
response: 6h56
